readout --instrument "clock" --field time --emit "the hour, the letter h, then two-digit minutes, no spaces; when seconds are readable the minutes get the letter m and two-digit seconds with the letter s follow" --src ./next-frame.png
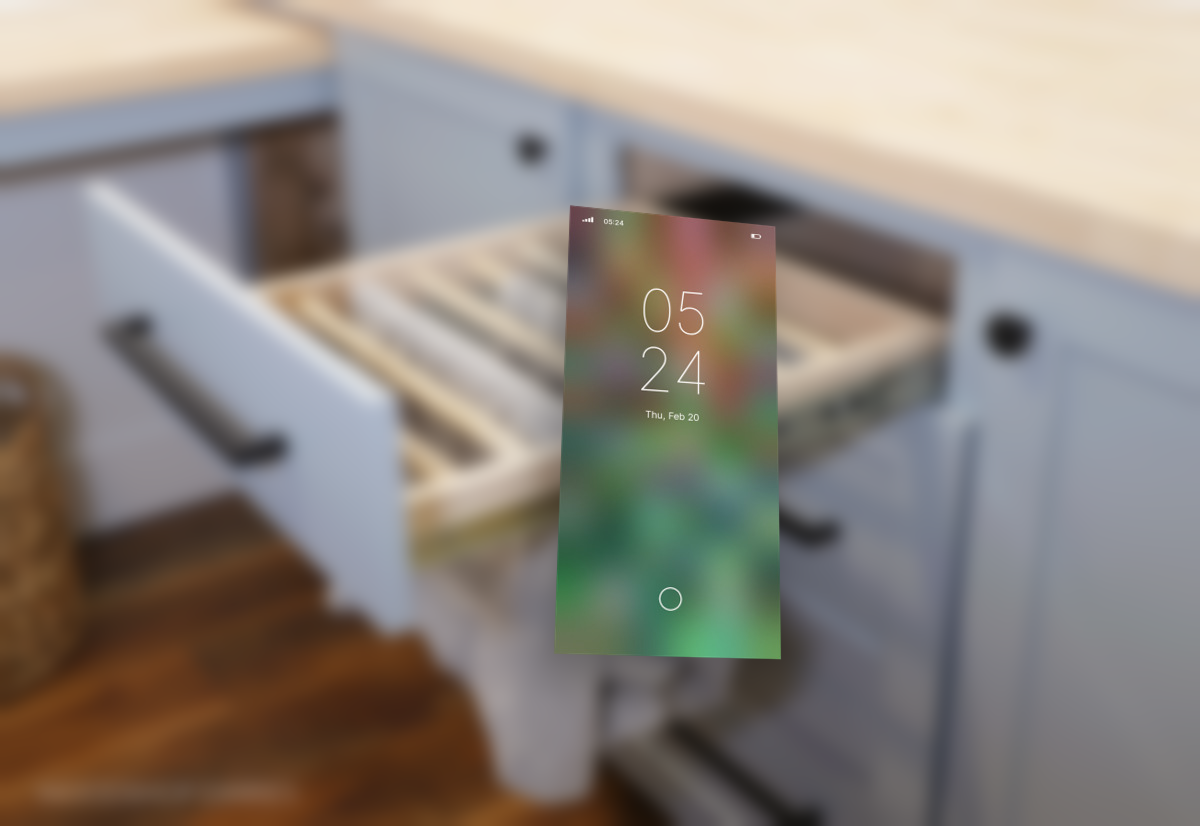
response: 5h24
